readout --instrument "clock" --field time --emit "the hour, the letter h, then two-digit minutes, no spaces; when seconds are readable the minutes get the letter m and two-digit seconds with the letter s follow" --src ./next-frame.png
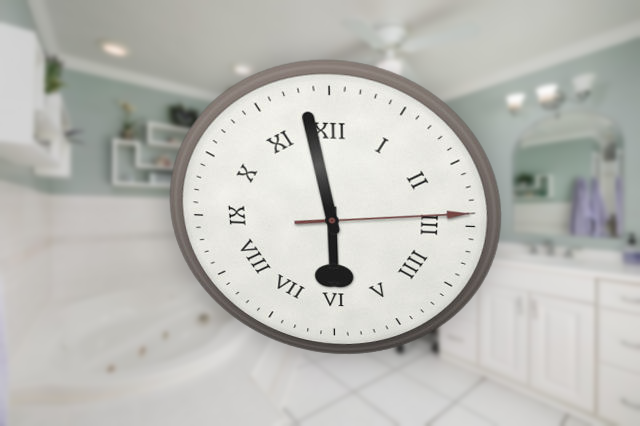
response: 5h58m14s
